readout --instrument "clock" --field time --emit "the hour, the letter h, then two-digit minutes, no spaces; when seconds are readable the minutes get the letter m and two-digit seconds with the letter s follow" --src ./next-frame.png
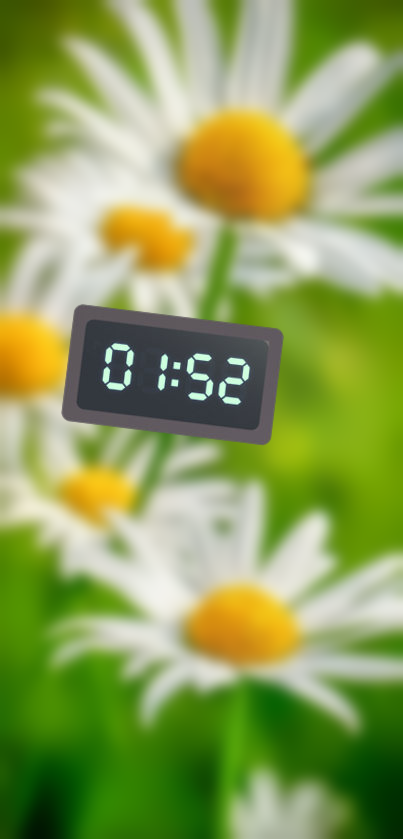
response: 1h52
